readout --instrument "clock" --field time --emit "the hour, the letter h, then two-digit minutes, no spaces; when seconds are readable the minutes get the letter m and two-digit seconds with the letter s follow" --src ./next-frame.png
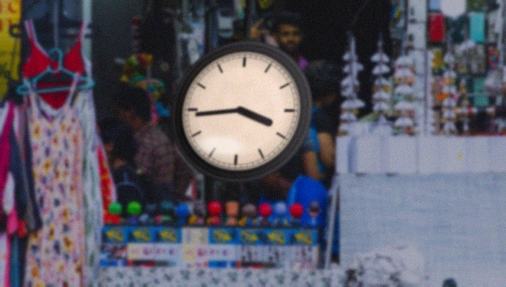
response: 3h44
